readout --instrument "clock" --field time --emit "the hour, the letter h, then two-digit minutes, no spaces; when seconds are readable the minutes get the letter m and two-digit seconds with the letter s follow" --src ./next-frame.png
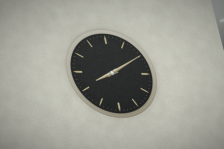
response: 8h10
